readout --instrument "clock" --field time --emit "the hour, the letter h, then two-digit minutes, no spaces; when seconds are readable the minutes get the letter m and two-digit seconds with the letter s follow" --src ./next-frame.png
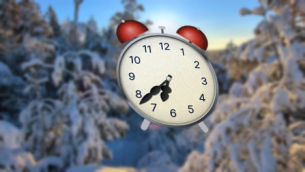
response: 6h38
